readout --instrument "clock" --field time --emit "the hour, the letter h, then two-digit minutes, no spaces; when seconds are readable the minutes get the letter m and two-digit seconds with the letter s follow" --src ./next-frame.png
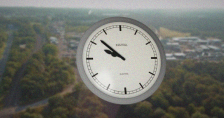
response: 9h52
